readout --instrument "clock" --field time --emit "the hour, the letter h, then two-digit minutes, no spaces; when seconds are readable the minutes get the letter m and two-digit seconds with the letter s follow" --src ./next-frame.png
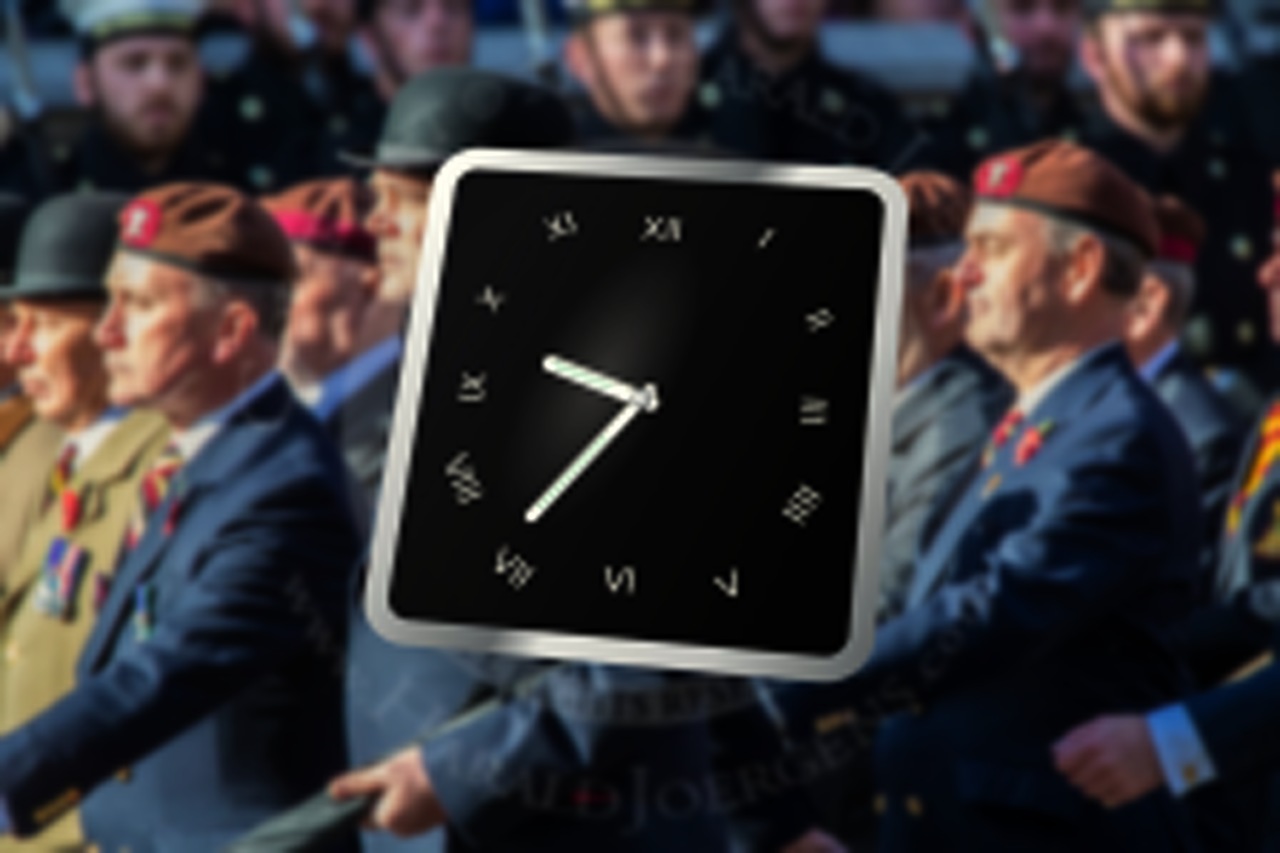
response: 9h36
